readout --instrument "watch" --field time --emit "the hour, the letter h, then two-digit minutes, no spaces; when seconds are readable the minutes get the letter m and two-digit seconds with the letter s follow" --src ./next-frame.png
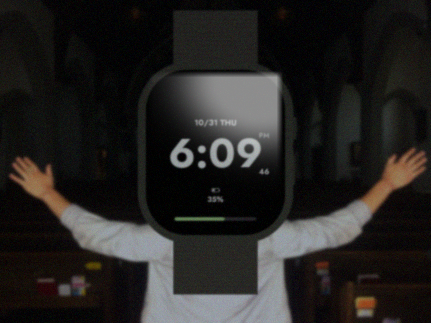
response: 6h09
